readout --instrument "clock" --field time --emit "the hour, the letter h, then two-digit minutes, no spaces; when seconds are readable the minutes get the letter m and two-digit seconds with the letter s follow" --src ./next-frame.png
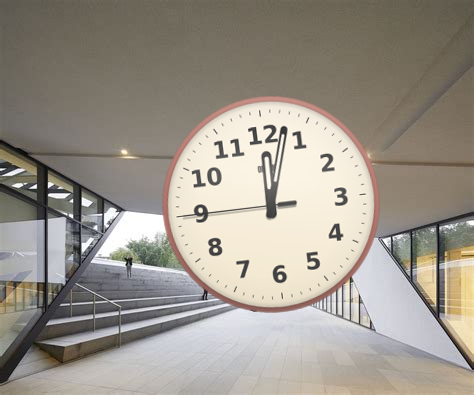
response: 12h02m45s
